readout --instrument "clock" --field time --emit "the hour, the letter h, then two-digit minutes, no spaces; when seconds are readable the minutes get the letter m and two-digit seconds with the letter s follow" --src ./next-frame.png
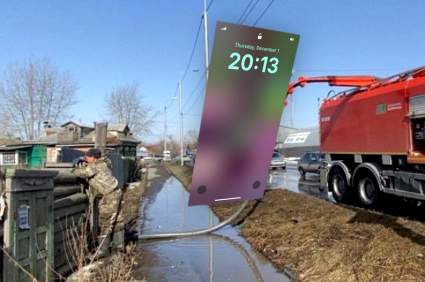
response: 20h13
